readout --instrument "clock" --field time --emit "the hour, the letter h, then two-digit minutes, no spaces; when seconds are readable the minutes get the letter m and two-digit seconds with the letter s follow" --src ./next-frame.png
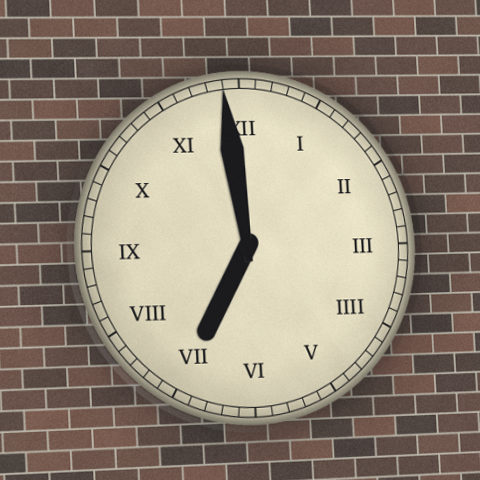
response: 6h59
